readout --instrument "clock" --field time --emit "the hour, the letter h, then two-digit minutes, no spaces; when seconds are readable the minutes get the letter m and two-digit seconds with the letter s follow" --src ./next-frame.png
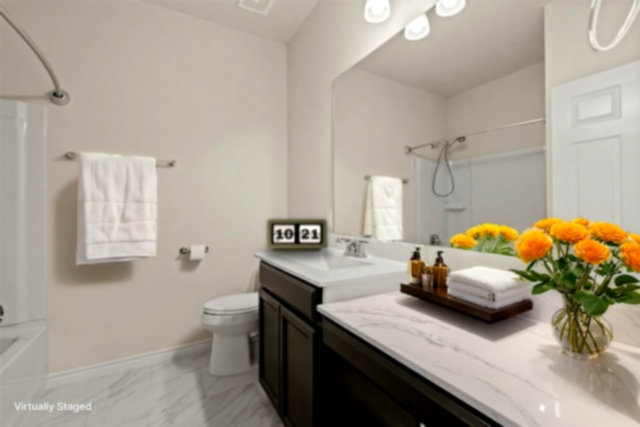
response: 10h21
